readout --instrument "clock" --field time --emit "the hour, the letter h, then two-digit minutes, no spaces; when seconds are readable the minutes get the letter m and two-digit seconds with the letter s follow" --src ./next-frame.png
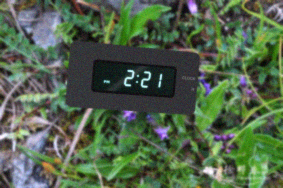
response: 2h21
